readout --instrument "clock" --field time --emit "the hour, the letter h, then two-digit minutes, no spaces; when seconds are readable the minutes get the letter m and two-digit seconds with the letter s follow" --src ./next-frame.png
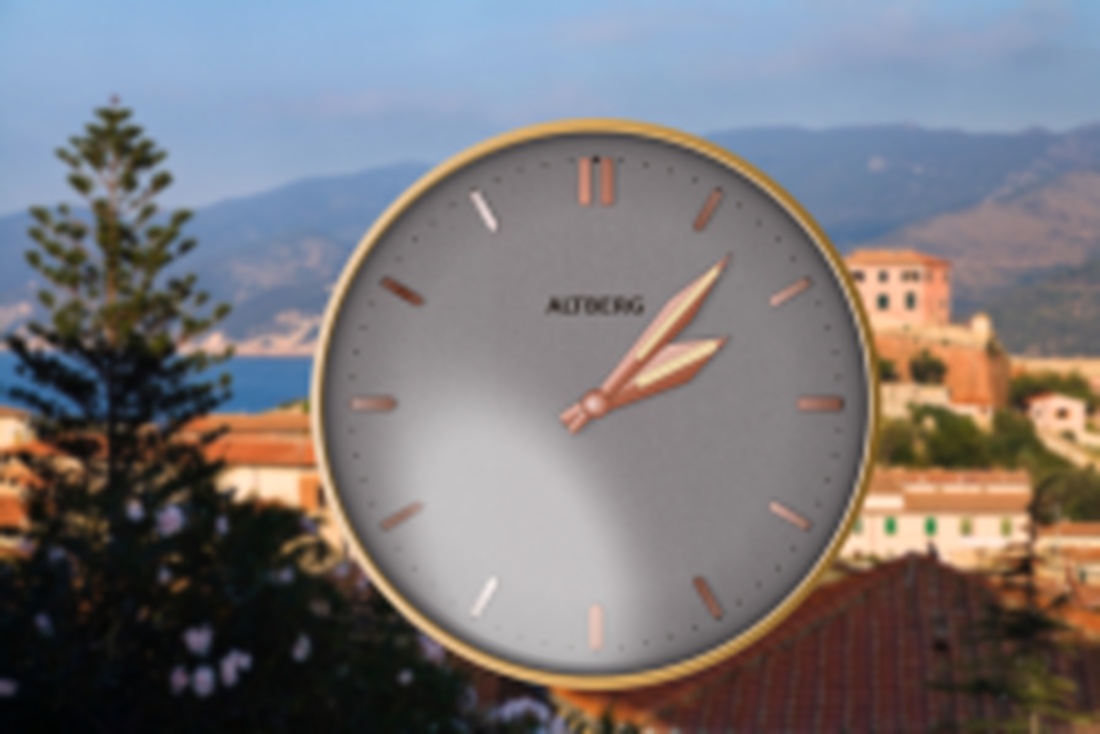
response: 2h07
